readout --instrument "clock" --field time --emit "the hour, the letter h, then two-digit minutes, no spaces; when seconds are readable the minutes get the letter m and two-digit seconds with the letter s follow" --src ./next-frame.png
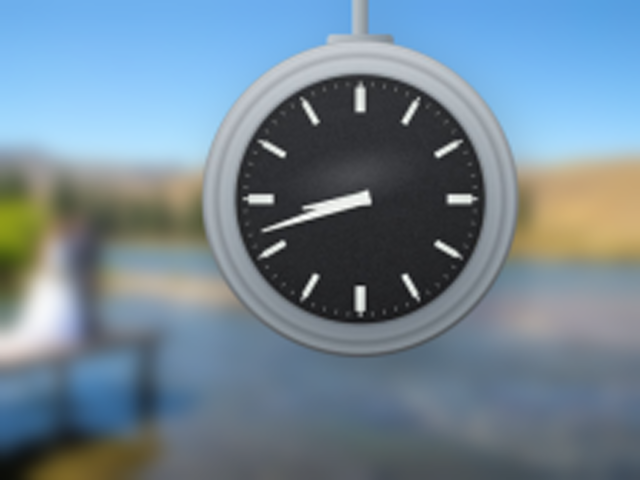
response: 8h42
